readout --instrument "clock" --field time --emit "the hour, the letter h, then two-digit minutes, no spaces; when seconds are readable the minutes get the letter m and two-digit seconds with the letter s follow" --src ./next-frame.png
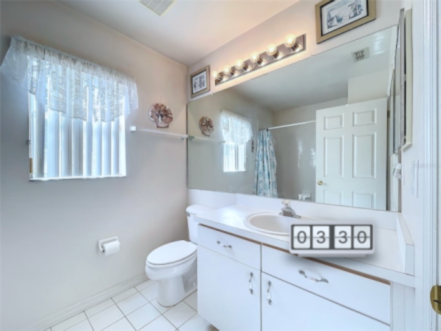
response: 3h30
